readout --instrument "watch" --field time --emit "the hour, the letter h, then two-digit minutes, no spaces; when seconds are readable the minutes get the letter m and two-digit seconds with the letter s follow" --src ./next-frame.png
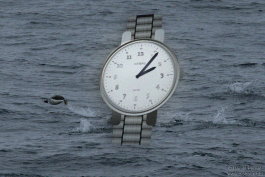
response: 2h06
